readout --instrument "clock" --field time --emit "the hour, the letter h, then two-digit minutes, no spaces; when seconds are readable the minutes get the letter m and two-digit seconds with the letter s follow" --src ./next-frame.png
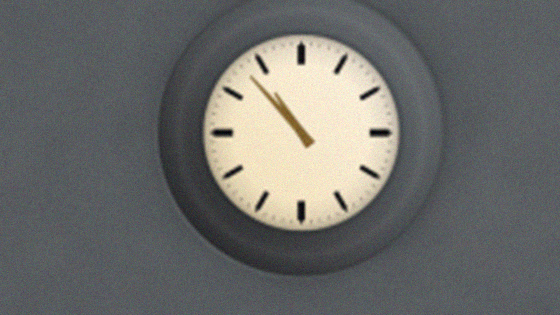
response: 10h53
